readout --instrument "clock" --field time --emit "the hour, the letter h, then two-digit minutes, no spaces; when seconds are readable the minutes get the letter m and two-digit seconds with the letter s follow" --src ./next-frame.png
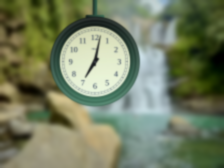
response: 7h02
